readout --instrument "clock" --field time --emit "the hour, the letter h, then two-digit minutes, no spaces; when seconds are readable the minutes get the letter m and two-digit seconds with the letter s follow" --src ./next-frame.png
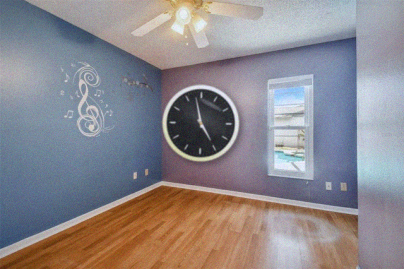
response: 4h58
